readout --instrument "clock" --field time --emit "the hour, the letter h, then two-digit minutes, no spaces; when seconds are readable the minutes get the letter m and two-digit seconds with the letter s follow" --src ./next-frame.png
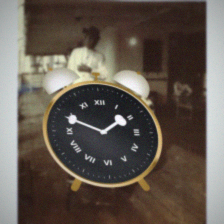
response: 1h49
